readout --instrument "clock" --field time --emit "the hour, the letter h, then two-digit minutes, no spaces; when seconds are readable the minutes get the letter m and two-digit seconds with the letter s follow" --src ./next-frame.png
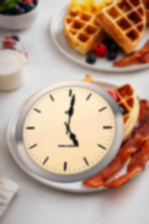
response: 5h01
